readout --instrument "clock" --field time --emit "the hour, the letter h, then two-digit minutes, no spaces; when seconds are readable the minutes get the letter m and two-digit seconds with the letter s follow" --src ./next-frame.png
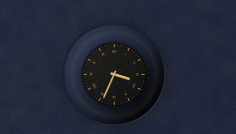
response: 3h34
